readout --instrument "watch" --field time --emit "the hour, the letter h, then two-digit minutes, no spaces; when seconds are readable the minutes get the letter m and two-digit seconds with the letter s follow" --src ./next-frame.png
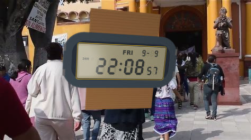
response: 22h08m57s
